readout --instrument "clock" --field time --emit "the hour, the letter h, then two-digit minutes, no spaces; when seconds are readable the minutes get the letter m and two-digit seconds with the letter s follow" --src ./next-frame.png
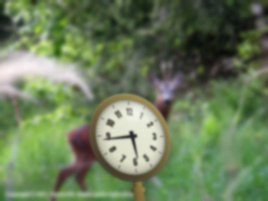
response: 5h44
